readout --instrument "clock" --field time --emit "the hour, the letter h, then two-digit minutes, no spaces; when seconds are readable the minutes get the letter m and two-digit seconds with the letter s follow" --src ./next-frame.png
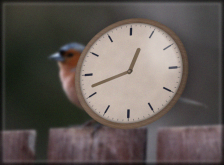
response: 12h42
